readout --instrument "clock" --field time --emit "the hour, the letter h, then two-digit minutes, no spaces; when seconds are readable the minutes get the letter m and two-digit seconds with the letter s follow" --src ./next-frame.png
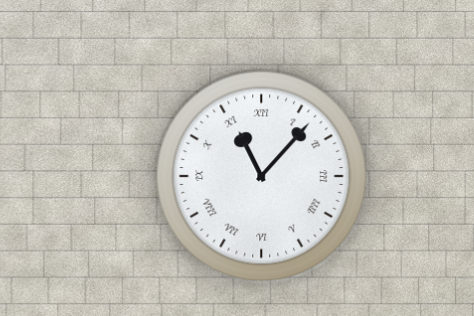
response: 11h07
